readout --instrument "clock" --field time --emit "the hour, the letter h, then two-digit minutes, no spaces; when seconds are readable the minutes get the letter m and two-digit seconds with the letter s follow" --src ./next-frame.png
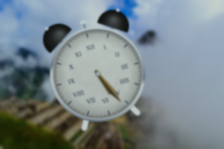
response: 5h26
